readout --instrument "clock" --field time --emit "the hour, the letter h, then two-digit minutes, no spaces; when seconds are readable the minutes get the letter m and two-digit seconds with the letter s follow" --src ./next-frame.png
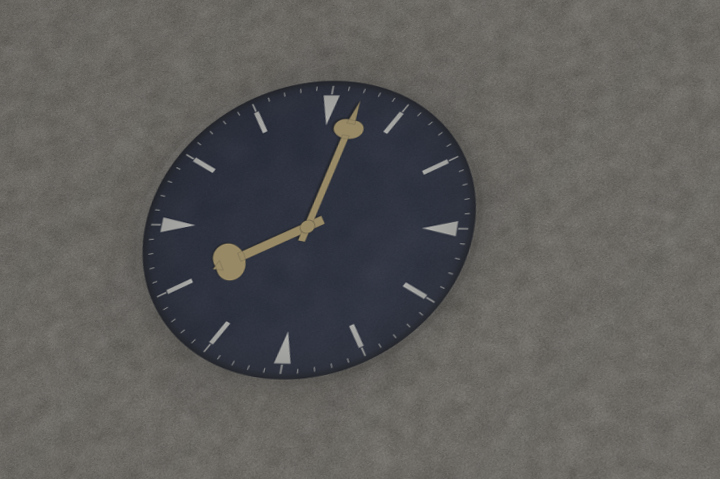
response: 8h02
